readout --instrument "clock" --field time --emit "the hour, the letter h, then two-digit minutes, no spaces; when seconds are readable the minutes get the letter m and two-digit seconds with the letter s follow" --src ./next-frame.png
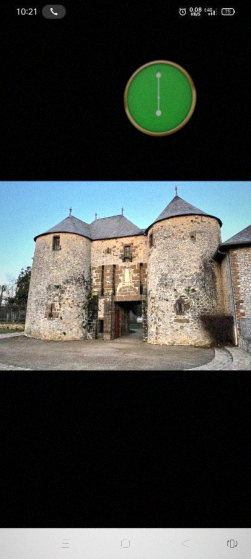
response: 6h00
